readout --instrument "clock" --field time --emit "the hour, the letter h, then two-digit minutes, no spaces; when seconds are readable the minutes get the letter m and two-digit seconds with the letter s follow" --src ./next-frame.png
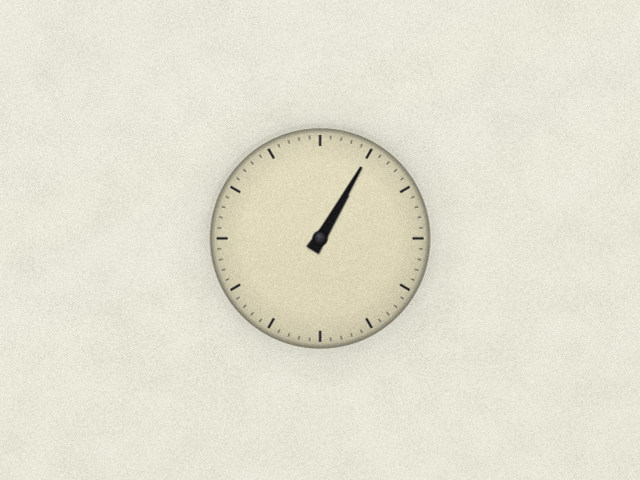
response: 1h05
